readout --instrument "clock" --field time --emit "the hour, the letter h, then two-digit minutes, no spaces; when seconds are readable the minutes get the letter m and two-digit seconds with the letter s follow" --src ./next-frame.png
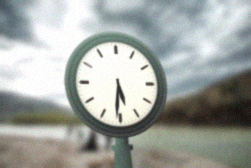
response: 5h31
